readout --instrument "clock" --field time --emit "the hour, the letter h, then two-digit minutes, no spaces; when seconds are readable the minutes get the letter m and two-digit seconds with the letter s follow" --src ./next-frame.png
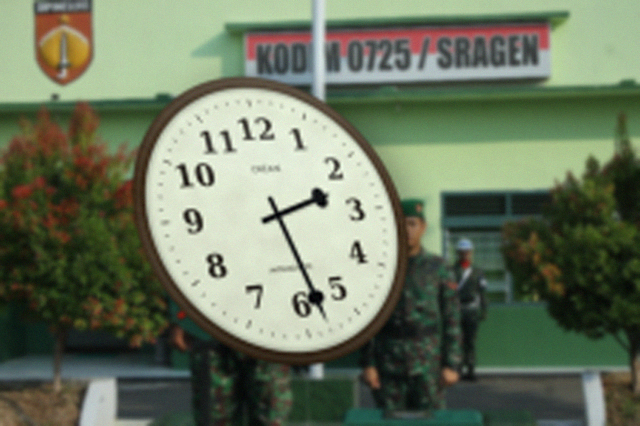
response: 2h28
